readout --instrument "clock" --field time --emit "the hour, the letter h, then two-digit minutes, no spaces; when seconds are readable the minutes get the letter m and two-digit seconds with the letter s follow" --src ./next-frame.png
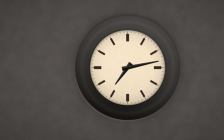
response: 7h13
